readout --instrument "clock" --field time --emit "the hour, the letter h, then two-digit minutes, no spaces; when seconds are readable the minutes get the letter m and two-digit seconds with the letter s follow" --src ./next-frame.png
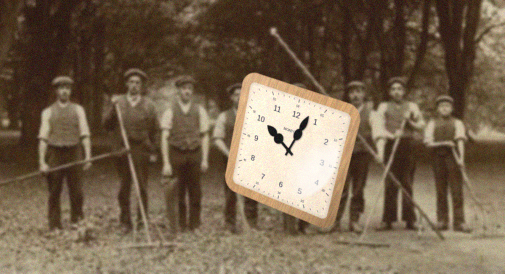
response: 10h03
